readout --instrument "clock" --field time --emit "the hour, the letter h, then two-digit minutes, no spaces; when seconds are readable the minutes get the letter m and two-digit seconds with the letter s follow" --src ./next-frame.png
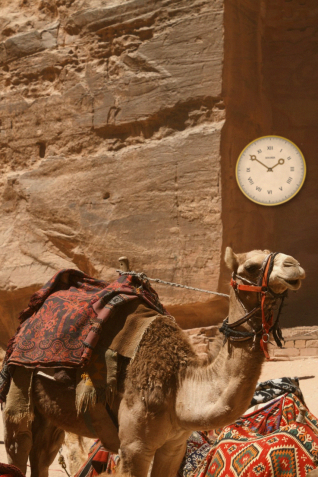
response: 1h51
